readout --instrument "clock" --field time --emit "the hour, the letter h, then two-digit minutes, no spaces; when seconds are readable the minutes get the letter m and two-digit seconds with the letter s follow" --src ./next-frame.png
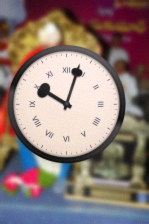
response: 10h03
